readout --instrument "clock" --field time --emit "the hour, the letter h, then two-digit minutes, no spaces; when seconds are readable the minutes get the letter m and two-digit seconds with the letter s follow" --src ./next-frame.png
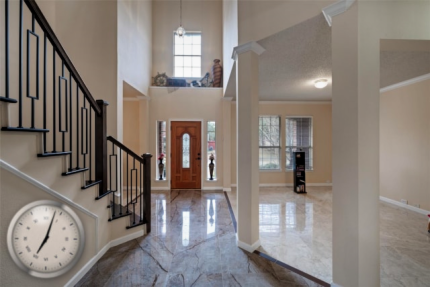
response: 7h03
